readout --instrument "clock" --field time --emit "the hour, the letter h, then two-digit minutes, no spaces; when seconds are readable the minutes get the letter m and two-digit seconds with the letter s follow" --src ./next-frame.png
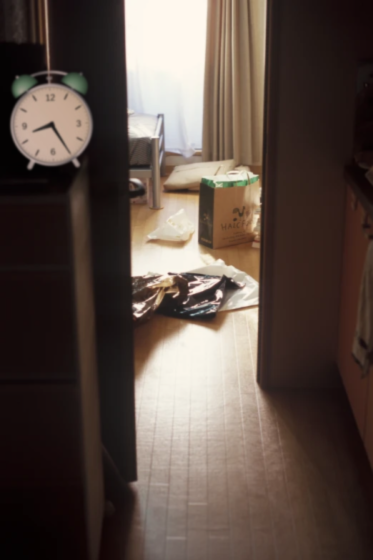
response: 8h25
